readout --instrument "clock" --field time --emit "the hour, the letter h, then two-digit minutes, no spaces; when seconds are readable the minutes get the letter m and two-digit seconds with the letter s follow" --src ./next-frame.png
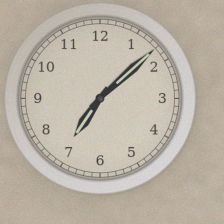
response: 7h08
